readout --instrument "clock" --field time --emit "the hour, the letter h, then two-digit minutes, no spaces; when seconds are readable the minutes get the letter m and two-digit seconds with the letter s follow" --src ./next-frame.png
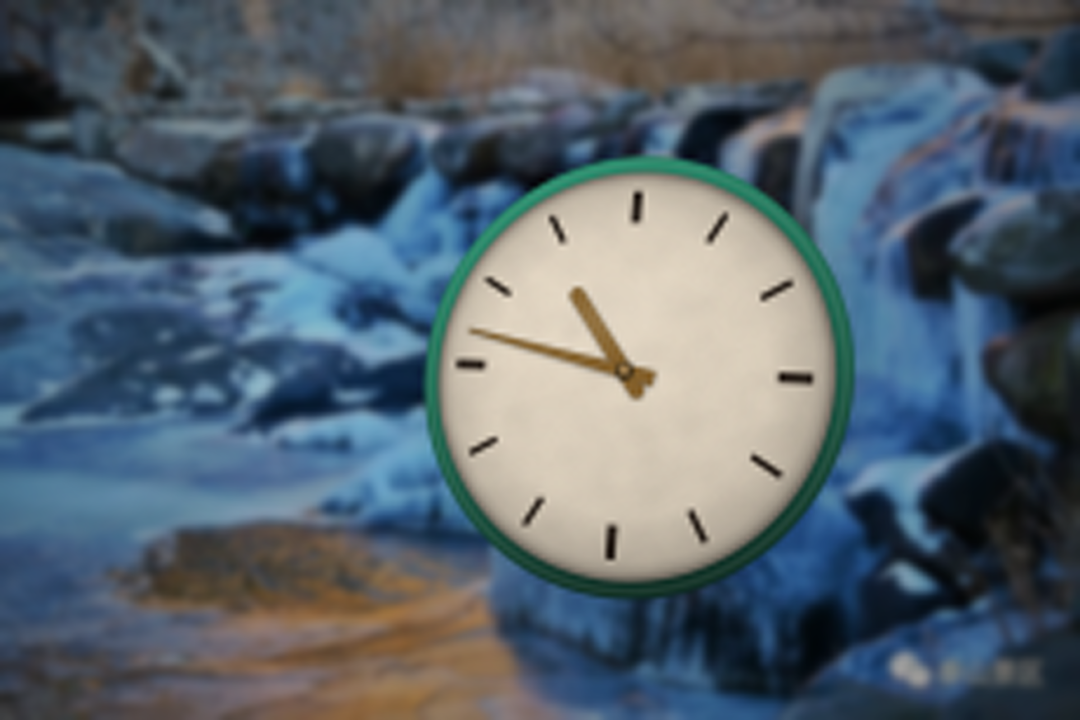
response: 10h47
